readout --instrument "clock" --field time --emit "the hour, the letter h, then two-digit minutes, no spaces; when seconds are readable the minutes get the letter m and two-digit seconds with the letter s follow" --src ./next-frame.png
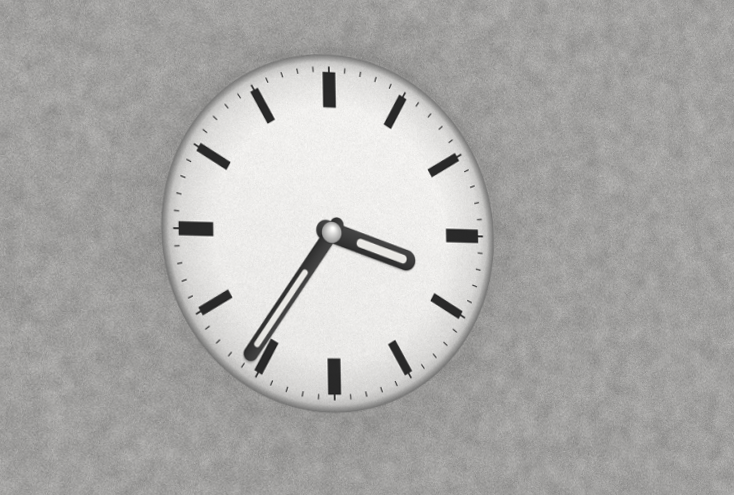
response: 3h36
